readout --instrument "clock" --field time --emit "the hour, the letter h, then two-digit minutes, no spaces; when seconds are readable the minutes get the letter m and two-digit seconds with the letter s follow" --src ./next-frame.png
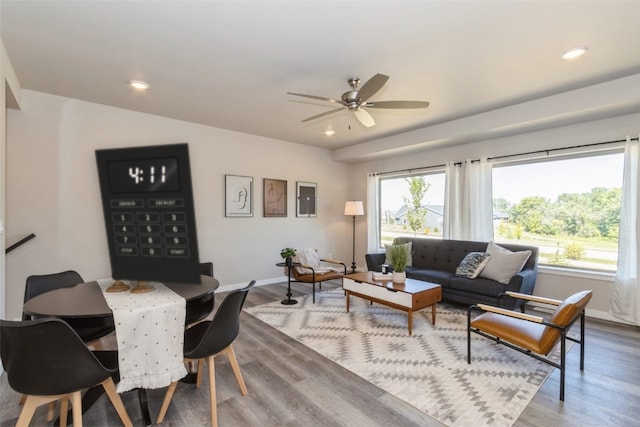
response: 4h11
